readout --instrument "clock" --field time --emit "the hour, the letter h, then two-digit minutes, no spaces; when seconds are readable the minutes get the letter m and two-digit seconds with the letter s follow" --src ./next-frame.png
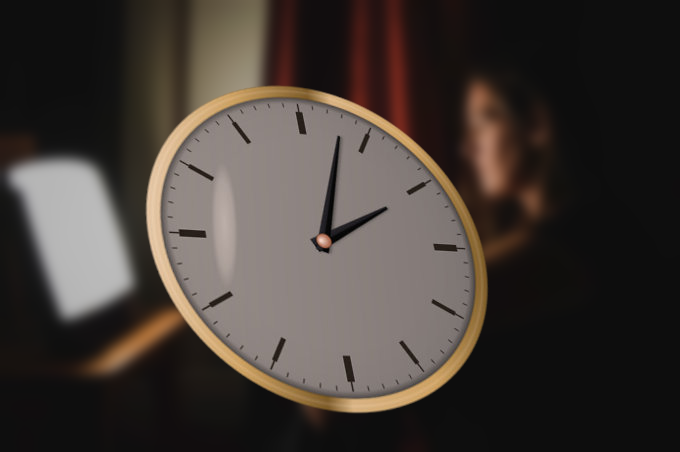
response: 2h03
